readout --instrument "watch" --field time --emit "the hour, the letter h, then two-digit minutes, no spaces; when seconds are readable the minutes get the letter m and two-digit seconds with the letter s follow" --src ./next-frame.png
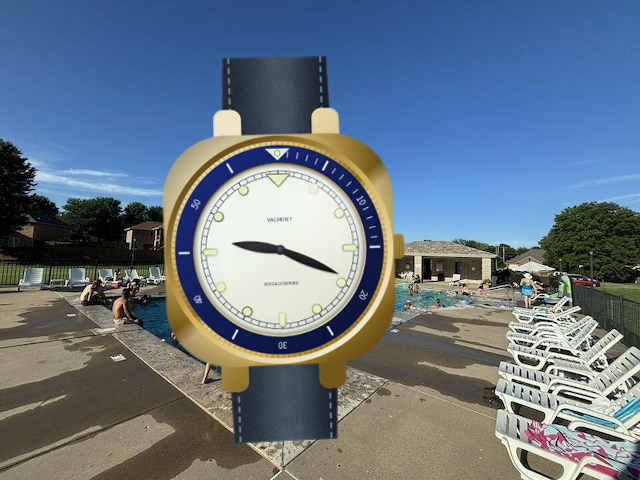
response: 9h19
